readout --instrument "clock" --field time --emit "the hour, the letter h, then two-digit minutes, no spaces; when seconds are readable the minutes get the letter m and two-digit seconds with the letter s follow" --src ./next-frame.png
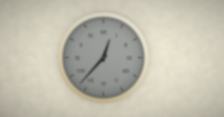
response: 12h37
